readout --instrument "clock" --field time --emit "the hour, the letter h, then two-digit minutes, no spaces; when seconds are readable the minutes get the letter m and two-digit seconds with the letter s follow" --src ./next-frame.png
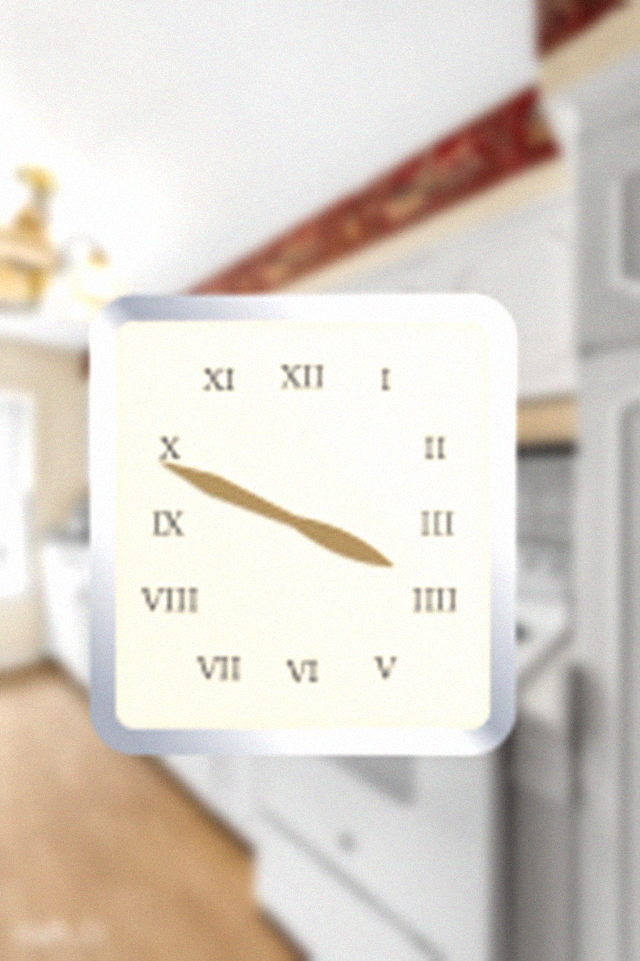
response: 3h49
